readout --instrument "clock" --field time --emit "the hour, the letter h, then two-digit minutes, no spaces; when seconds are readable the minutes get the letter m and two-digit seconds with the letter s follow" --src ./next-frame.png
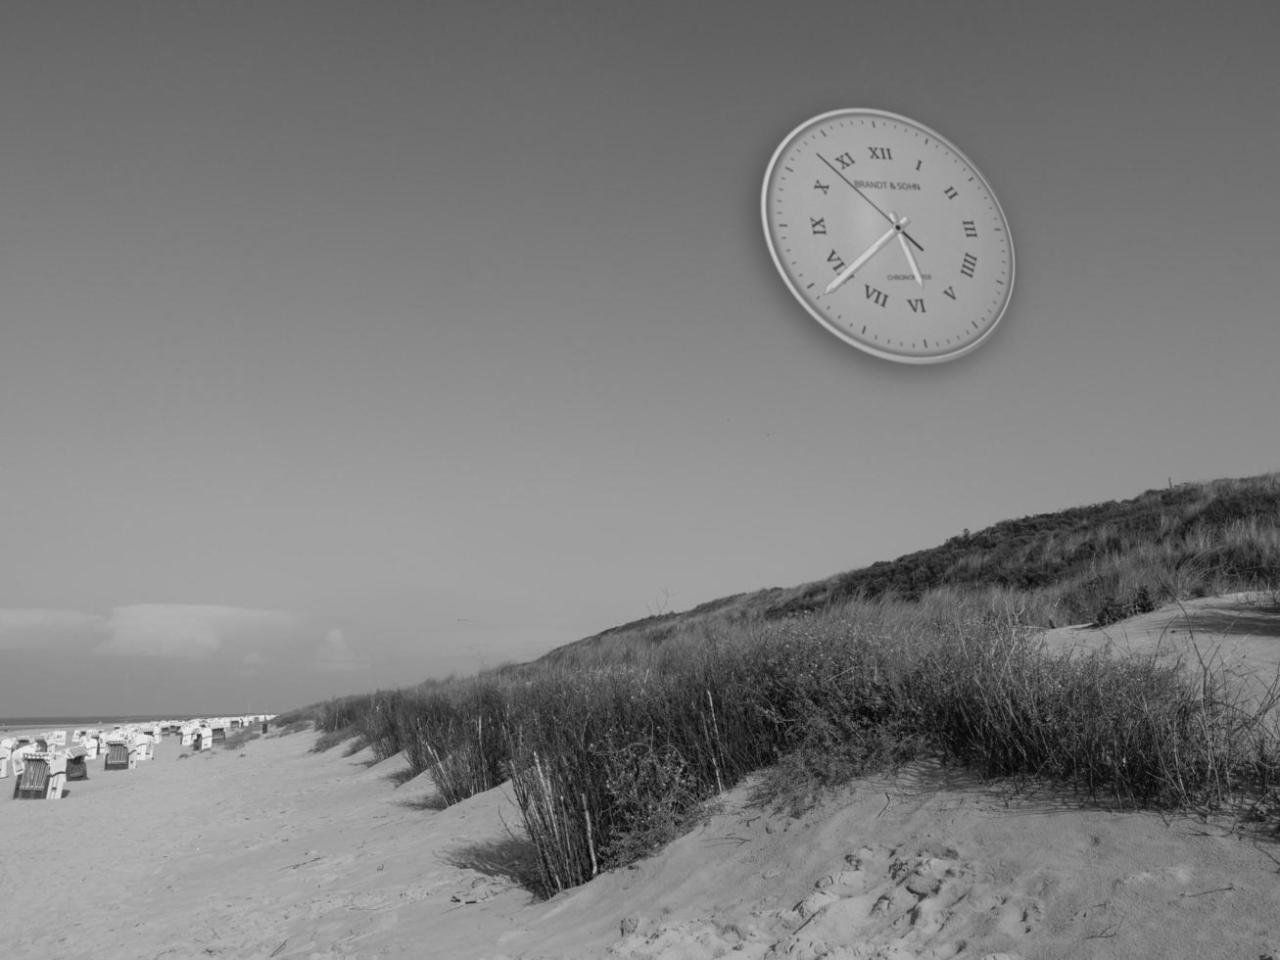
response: 5h38m53s
